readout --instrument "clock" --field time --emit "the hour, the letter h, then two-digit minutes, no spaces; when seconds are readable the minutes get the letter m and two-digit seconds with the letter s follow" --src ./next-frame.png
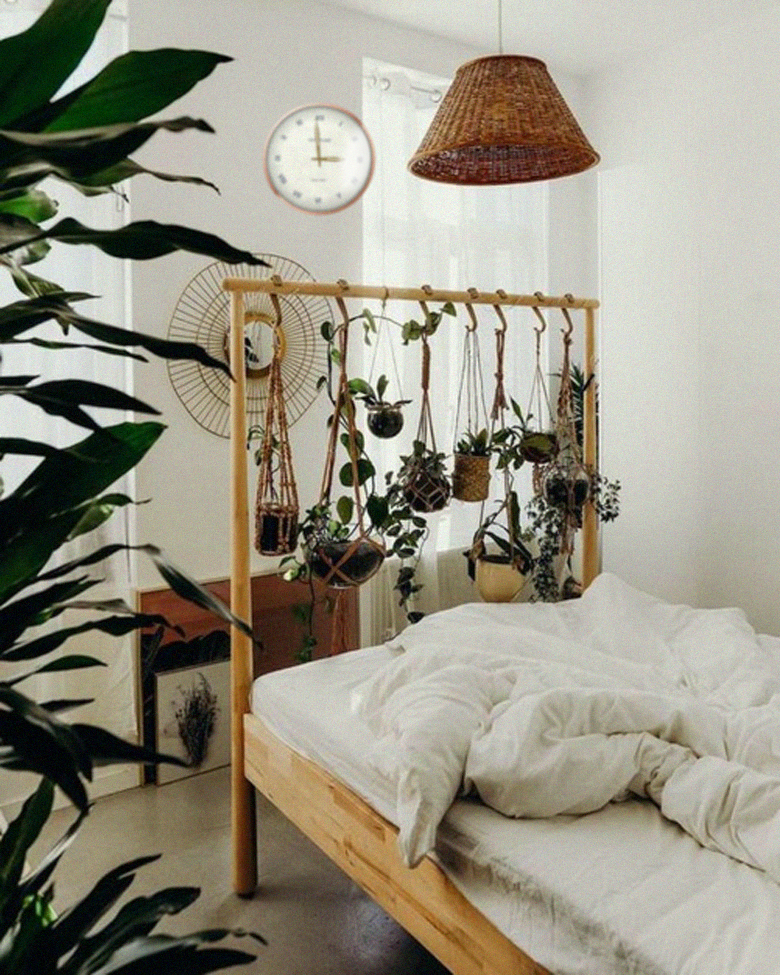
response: 2h59
